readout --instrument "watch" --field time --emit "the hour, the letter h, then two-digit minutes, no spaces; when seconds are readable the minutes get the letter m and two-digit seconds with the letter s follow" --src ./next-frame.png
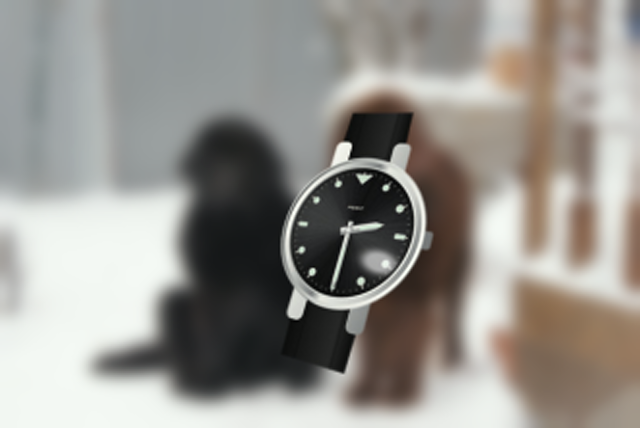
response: 2h30
